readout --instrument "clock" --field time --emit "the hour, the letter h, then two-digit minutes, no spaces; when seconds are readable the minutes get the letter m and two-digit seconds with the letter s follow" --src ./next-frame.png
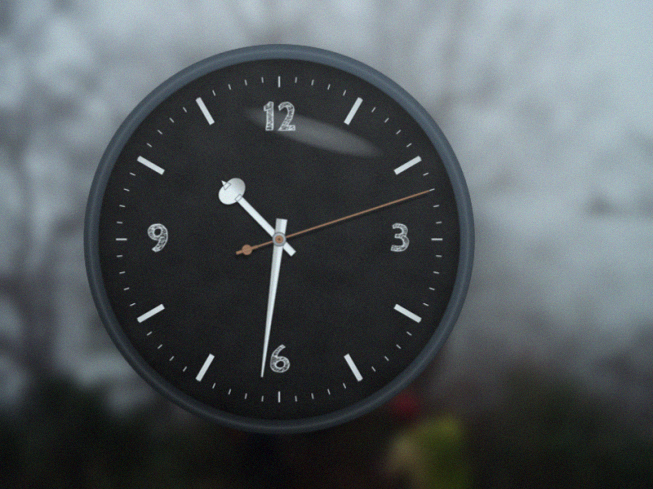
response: 10h31m12s
